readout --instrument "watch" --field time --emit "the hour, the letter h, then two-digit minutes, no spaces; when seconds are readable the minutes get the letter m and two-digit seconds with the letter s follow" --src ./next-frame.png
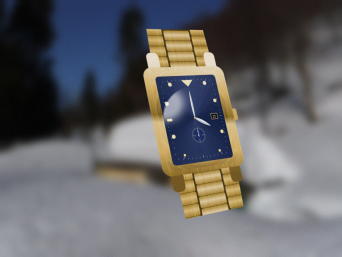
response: 4h00
